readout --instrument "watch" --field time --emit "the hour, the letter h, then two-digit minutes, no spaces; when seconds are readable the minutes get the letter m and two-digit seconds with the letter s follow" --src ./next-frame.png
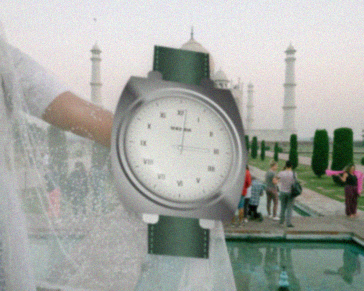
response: 3h01
